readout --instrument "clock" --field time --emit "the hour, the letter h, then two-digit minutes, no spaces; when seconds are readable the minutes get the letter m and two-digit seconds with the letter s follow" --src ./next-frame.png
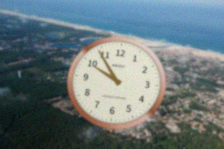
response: 9h54
